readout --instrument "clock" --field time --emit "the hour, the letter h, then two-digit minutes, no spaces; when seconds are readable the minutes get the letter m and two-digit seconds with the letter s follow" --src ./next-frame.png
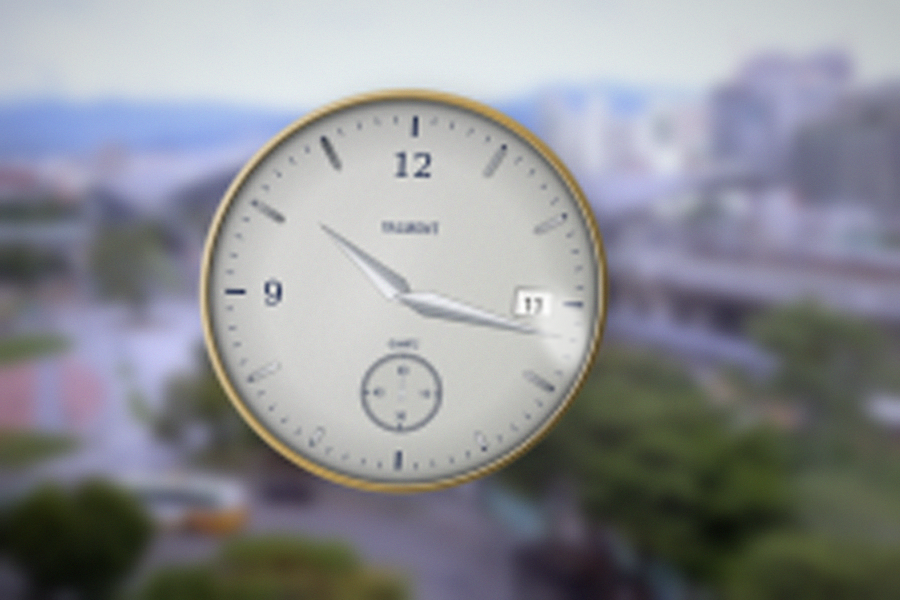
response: 10h17
